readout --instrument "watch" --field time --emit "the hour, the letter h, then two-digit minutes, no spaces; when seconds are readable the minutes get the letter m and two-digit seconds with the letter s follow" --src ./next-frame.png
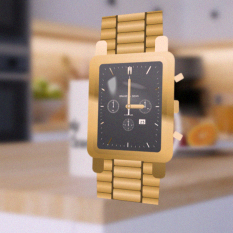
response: 3h00
